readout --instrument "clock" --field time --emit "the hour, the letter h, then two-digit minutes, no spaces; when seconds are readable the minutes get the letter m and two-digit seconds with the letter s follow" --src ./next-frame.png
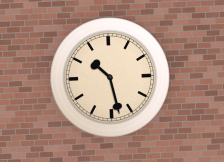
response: 10h28
